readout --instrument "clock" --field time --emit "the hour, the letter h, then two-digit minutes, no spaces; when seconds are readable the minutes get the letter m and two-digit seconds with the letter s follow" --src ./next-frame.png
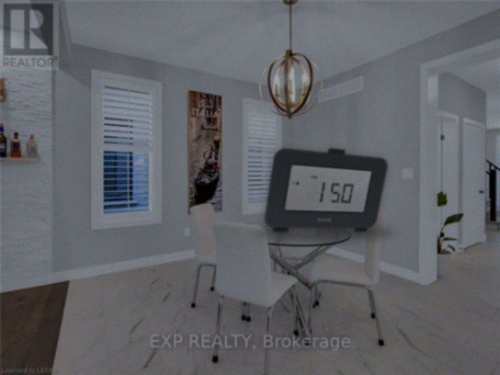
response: 1h50
